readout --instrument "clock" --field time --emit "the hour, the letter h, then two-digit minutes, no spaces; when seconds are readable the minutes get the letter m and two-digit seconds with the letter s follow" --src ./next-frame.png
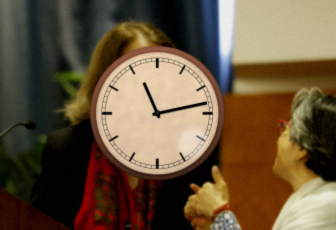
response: 11h13
